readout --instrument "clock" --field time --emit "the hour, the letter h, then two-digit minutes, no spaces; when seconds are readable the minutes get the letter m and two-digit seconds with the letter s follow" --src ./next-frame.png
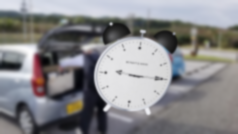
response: 9h15
